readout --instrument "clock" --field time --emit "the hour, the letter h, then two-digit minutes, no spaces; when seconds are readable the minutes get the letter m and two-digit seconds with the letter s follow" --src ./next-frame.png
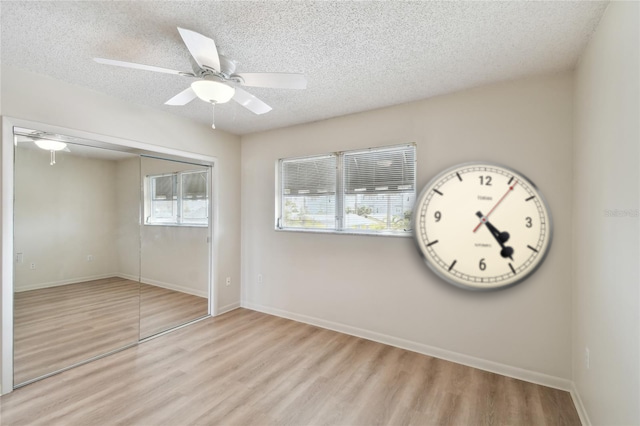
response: 4h24m06s
